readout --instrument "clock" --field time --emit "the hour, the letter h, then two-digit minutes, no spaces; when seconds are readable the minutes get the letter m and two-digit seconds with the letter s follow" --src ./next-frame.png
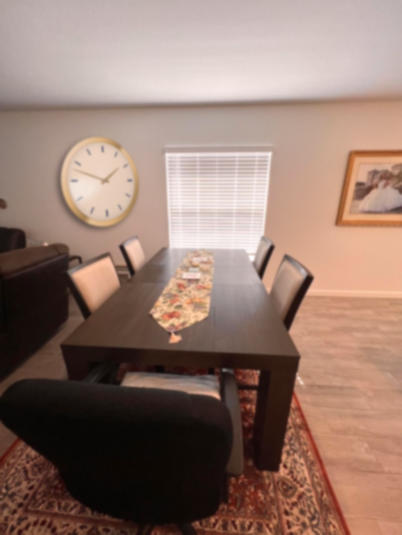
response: 1h48
